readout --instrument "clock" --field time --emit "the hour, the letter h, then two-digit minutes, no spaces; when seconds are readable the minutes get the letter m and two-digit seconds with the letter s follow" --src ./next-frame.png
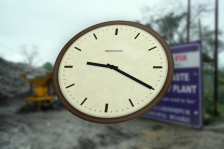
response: 9h20
